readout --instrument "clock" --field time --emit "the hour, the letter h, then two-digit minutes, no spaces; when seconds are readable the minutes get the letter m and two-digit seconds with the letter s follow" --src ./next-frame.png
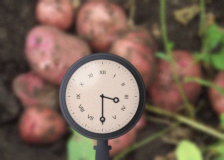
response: 3h30
